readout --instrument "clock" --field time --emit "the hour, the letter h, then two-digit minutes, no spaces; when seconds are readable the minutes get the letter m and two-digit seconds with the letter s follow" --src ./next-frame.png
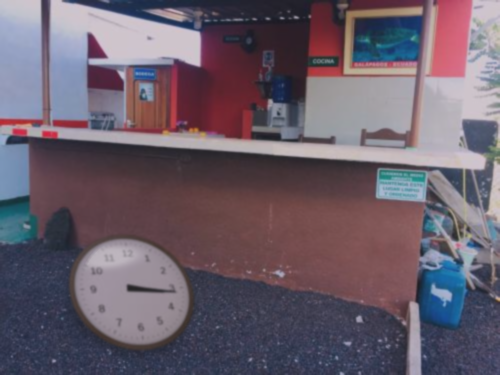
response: 3h16
